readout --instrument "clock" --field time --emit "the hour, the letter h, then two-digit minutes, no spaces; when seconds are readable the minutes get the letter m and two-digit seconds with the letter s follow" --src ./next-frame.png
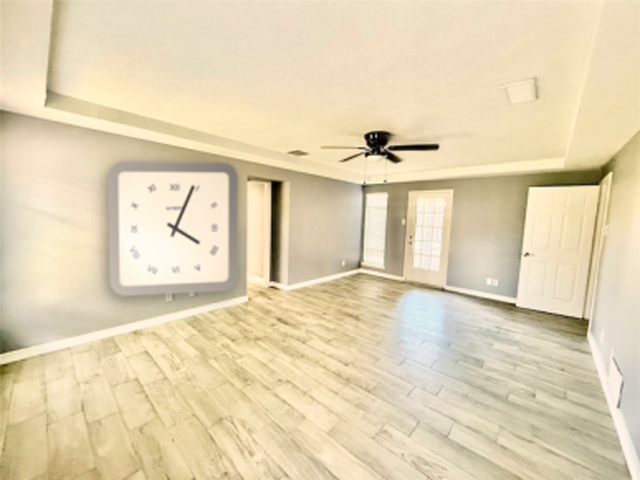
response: 4h04
